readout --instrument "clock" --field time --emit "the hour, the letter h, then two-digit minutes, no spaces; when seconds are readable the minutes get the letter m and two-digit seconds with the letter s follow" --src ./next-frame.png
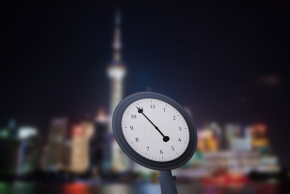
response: 4h54
